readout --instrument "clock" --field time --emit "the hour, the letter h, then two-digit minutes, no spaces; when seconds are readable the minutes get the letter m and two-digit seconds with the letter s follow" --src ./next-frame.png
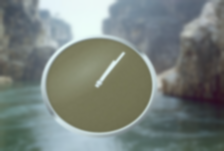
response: 1h06
